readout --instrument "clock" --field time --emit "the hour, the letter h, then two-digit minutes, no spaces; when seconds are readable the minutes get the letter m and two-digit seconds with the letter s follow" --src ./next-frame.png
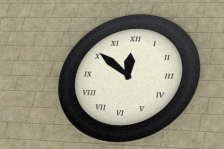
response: 11h51
